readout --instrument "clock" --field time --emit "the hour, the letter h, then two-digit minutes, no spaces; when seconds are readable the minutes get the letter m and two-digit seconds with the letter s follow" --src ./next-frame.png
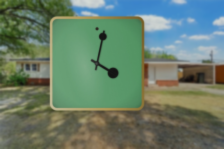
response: 4h02
